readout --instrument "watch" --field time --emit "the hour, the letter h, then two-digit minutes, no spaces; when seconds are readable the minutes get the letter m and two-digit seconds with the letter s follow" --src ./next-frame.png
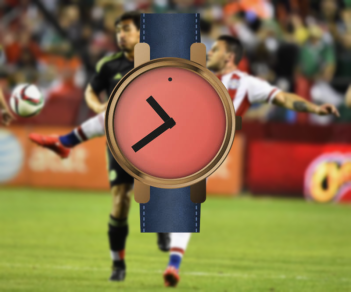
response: 10h39
